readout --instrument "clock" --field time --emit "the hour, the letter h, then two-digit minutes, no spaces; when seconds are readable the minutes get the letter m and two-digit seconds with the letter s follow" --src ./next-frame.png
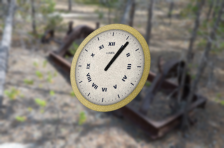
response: 1h06
